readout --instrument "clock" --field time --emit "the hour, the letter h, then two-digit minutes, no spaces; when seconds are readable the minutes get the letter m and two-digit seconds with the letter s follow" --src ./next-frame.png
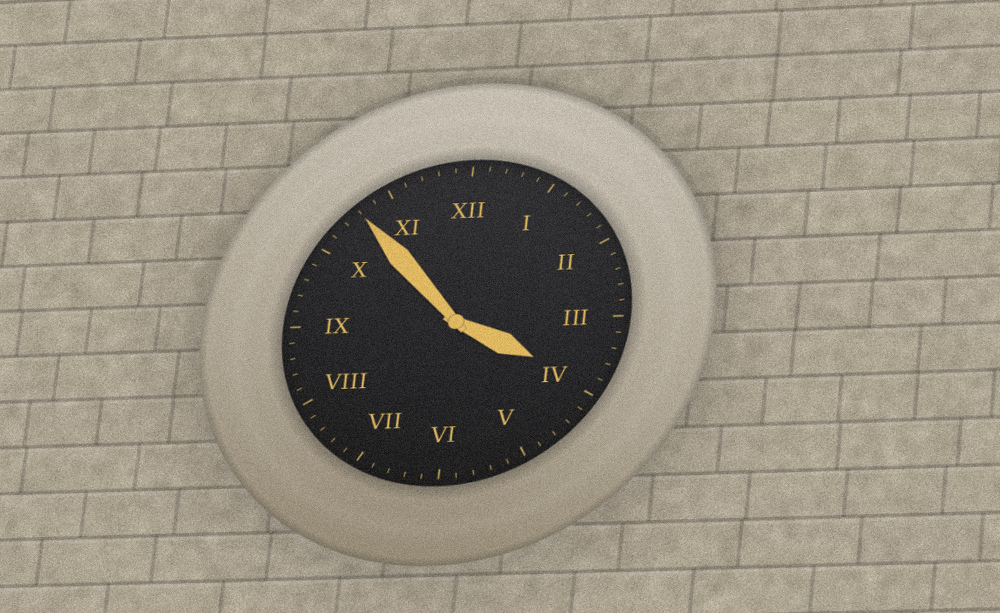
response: 3h53
